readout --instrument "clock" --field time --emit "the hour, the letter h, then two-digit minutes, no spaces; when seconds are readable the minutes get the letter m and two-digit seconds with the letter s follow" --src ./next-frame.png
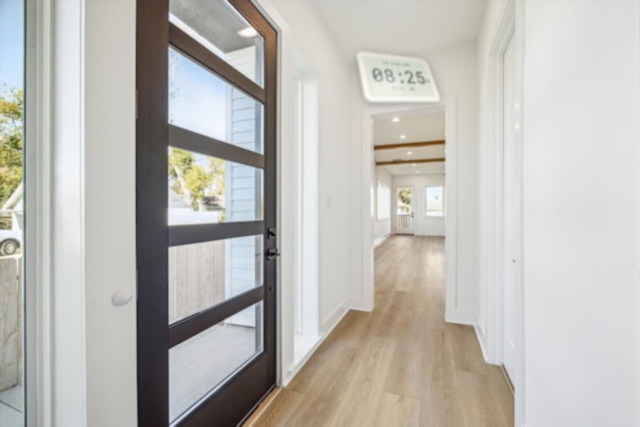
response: 8h25
